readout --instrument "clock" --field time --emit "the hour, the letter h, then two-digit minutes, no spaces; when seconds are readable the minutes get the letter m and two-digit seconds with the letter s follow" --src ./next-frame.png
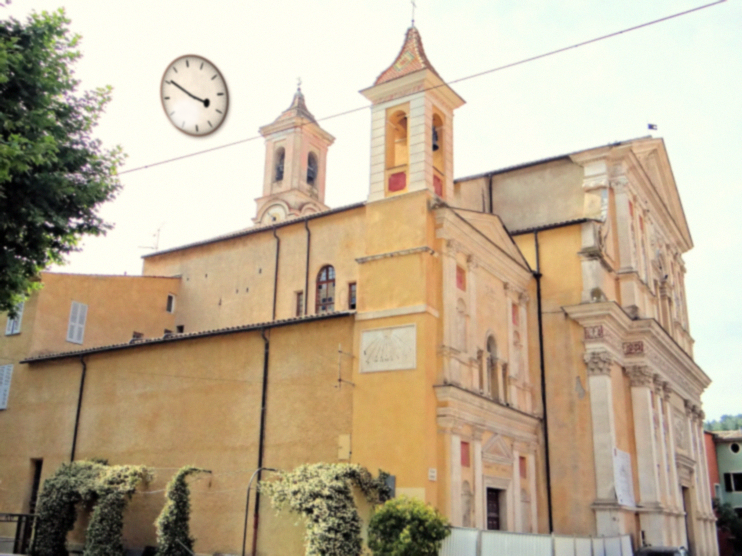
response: 3h51
